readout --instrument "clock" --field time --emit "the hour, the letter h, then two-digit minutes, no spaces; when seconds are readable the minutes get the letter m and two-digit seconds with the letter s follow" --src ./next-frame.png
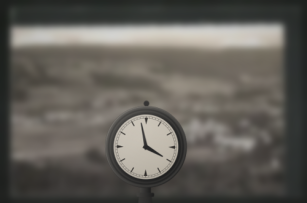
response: 3h58
